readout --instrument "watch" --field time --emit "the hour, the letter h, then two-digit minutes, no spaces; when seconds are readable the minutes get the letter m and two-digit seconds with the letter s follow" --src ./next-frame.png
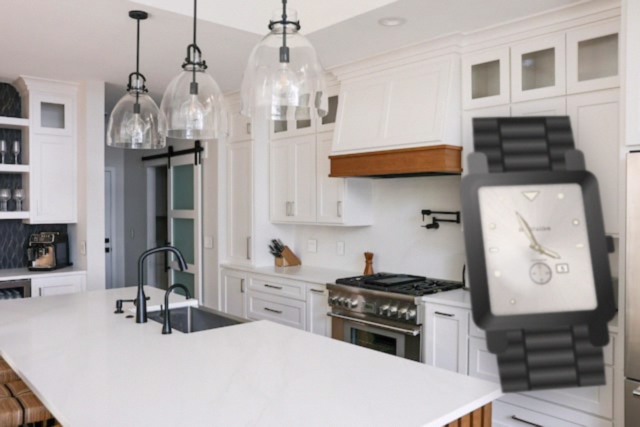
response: 3h56
